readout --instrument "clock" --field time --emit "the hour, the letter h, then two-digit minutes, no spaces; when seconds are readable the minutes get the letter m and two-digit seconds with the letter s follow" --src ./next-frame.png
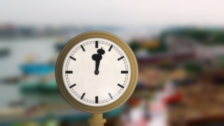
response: 12h02
